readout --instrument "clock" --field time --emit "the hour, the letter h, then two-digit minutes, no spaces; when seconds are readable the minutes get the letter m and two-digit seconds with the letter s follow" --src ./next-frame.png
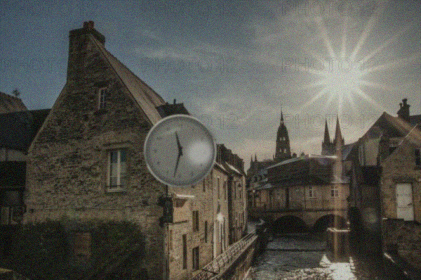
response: 11h32
